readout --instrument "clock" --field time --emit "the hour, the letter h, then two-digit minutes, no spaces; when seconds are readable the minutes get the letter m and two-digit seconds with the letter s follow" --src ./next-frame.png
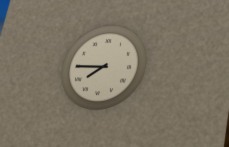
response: 7h45
